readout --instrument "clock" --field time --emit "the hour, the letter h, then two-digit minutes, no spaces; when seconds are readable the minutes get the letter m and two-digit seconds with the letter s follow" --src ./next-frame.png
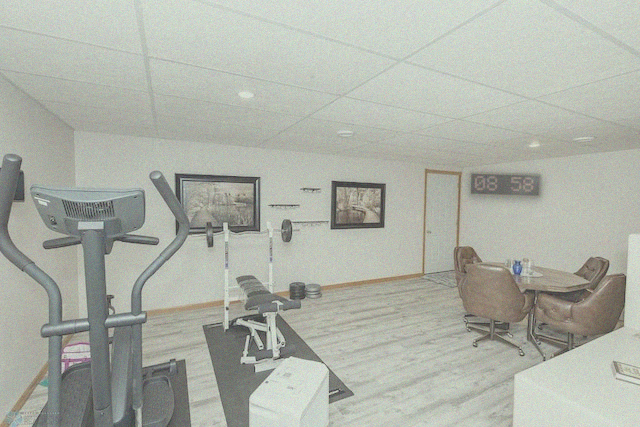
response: 8h58
